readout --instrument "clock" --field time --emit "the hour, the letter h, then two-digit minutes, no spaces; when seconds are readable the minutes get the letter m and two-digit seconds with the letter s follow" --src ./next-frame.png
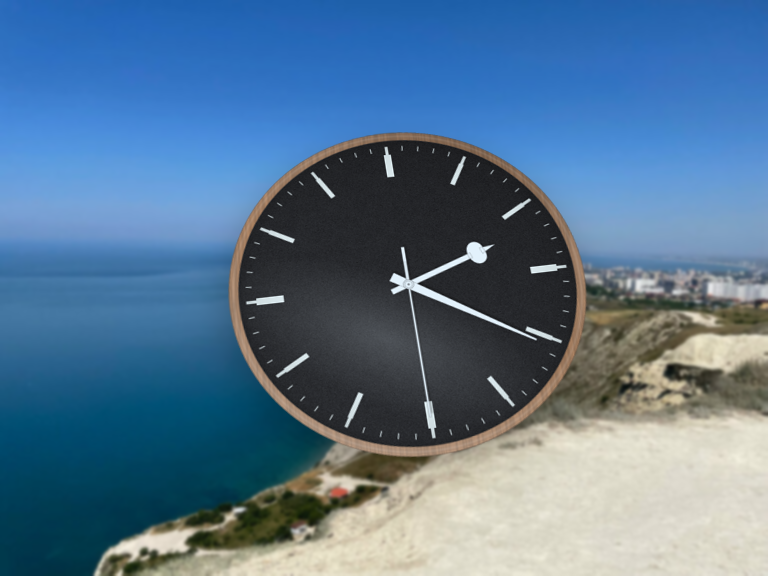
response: 2h20m30s
